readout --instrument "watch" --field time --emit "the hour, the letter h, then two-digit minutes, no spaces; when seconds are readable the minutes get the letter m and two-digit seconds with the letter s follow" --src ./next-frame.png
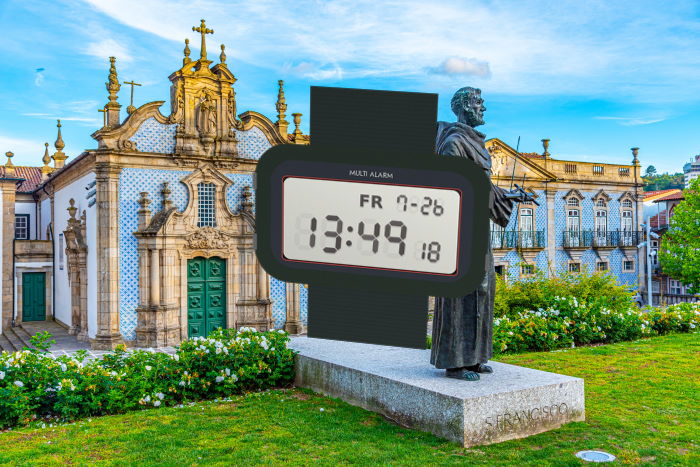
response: 13h49m18s
